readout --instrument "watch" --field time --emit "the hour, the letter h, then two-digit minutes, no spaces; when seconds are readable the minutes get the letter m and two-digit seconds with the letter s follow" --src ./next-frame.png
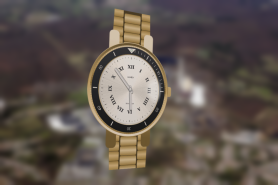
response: 5h53
